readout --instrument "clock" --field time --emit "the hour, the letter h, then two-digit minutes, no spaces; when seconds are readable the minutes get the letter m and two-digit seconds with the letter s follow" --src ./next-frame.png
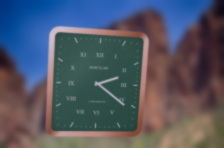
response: 2h21
